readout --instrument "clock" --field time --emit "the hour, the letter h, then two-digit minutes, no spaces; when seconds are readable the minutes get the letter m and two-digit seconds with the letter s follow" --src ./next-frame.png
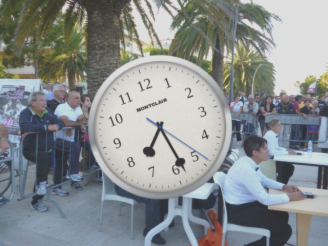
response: 7h28m24s
